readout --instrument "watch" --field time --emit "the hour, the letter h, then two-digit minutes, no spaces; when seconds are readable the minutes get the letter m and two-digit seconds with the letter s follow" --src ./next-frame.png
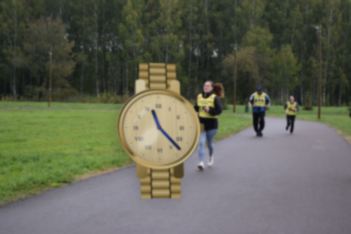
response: 11h23
